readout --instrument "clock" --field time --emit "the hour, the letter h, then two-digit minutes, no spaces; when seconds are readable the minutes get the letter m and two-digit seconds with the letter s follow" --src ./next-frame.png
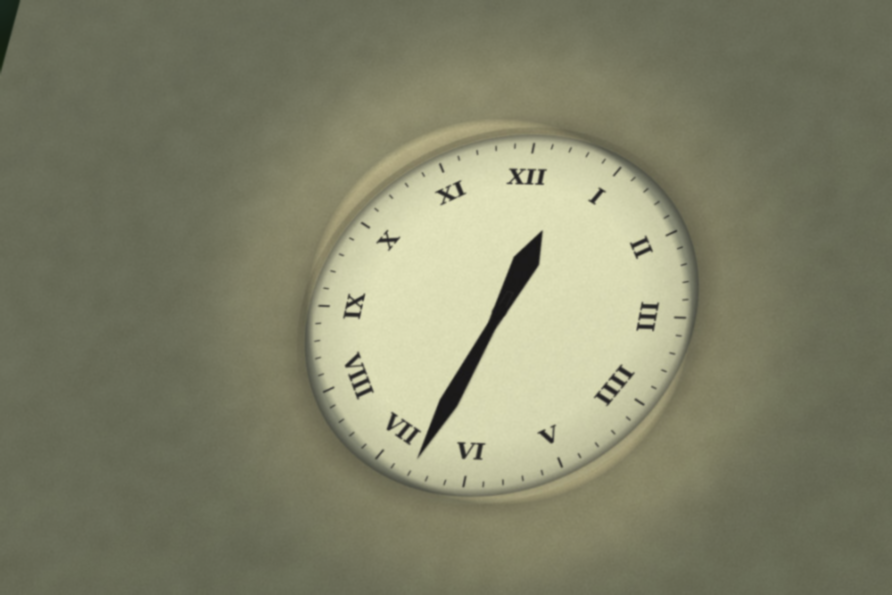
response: 12h33
